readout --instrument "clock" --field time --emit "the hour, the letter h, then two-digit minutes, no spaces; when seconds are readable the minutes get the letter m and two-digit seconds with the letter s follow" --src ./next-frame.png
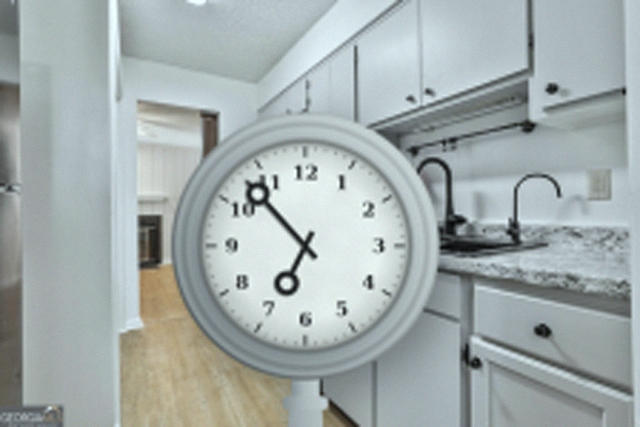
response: 6h53
